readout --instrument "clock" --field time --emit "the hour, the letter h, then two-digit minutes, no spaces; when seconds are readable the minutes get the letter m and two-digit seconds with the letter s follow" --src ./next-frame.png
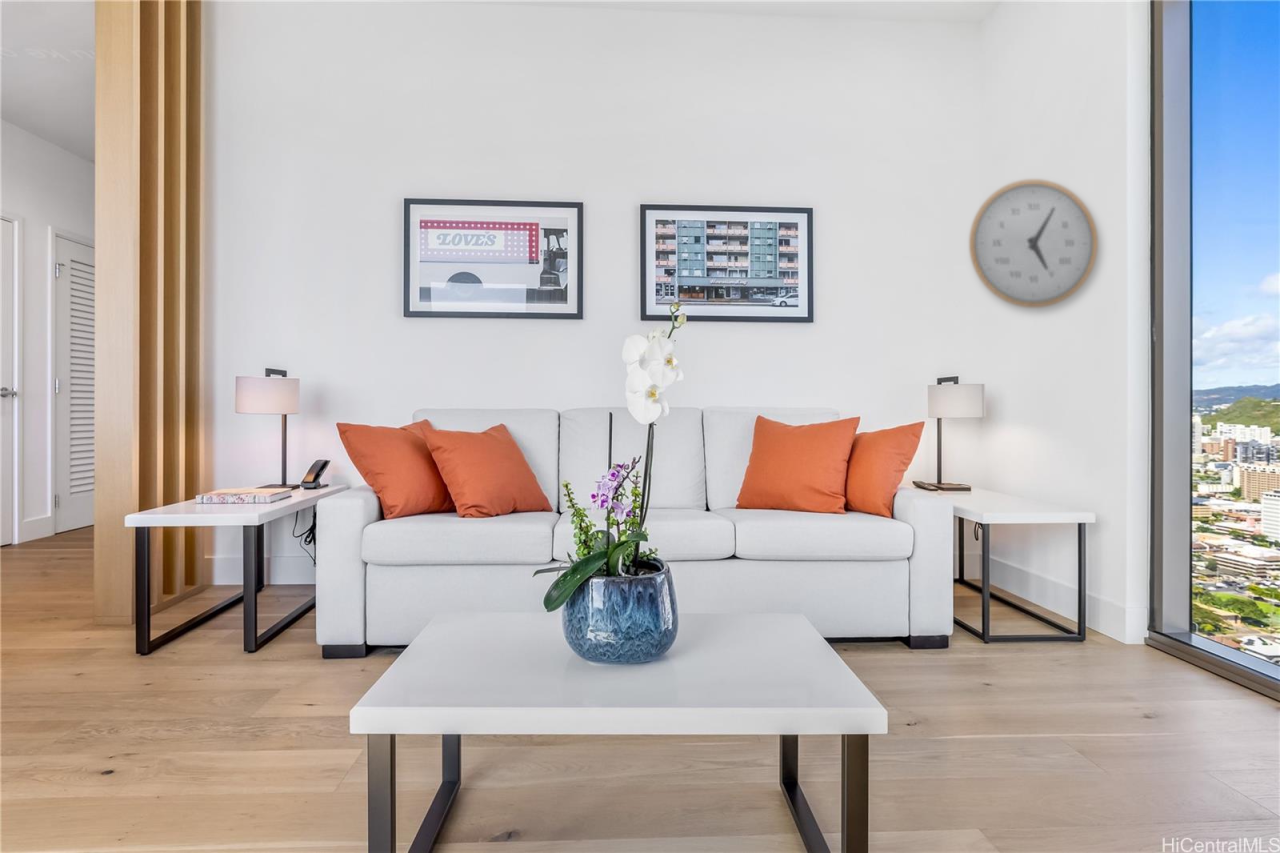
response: 5h05
